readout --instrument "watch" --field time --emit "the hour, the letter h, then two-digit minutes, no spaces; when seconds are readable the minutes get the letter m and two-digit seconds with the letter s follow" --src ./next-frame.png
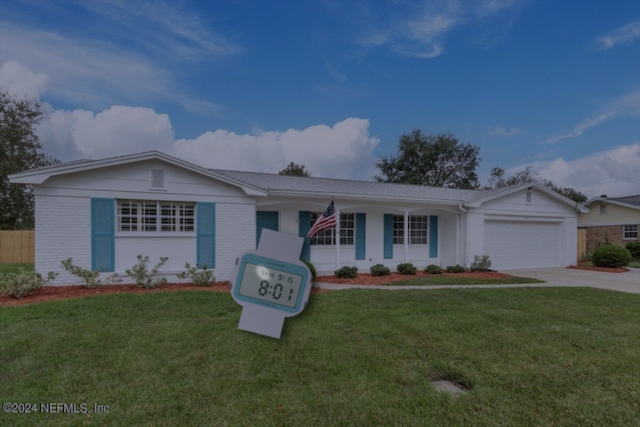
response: 8h01
